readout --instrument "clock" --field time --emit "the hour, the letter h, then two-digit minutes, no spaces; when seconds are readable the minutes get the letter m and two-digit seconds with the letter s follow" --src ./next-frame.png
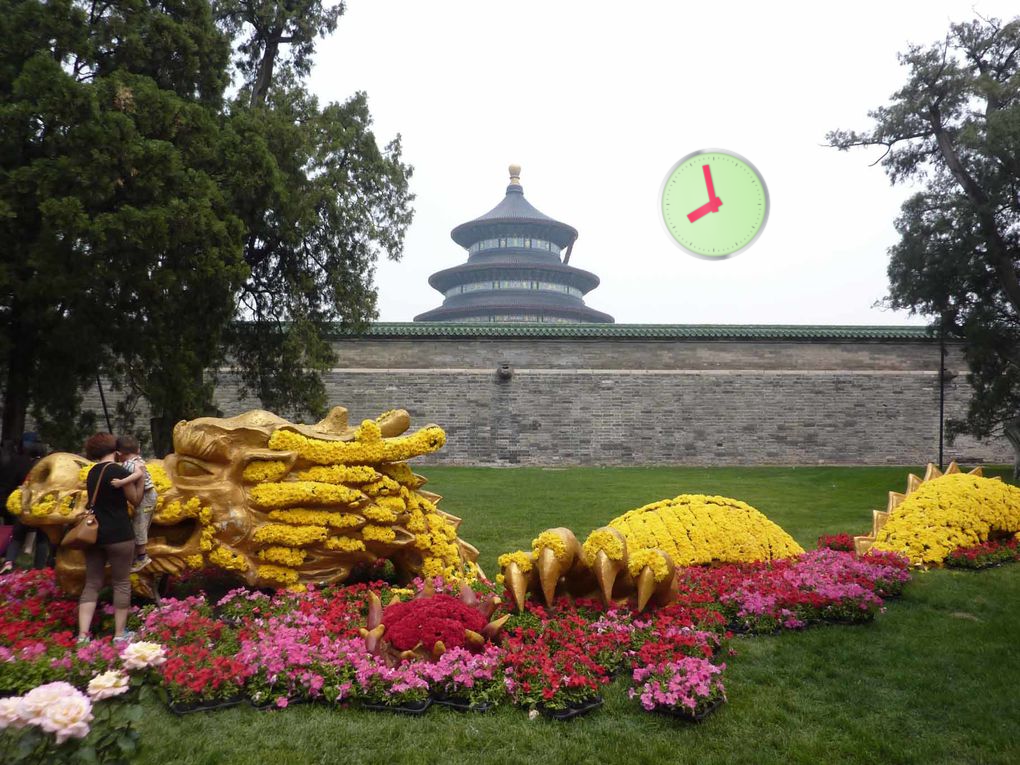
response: 7h58
